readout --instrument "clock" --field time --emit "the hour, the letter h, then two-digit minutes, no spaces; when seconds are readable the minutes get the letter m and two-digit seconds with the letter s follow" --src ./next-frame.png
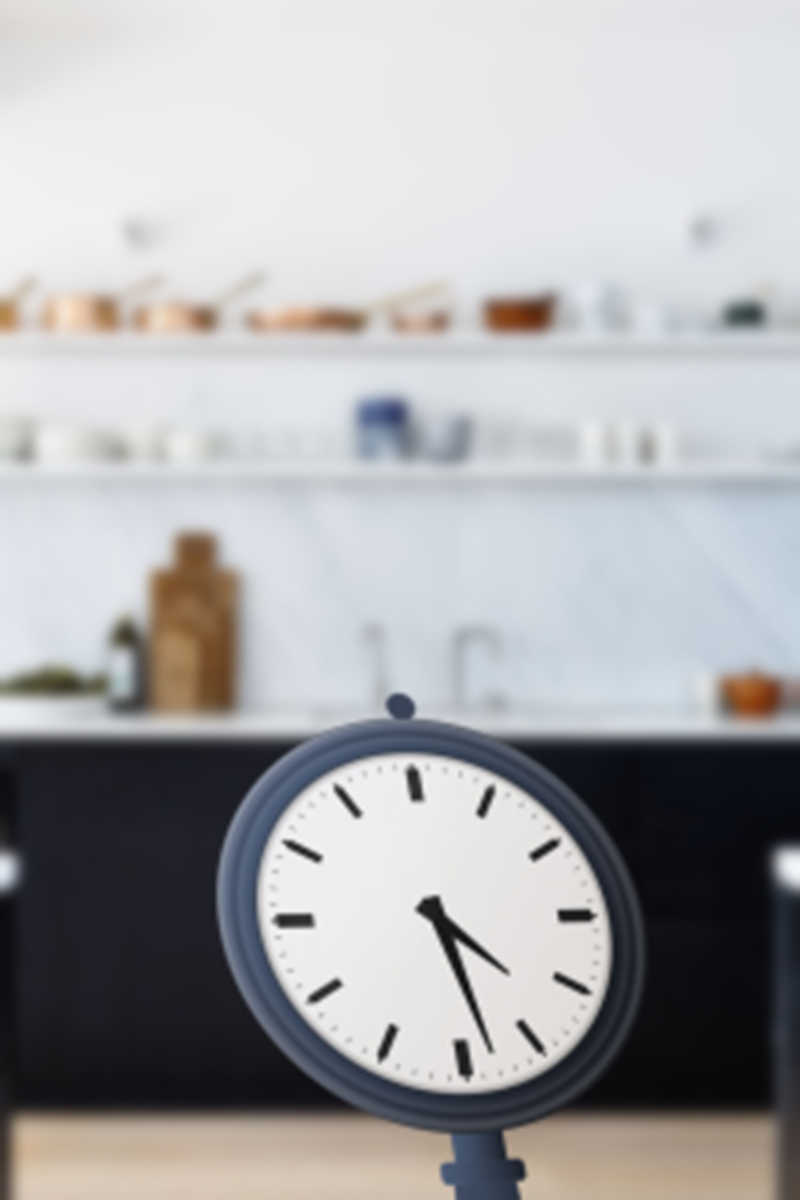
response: 4h28
